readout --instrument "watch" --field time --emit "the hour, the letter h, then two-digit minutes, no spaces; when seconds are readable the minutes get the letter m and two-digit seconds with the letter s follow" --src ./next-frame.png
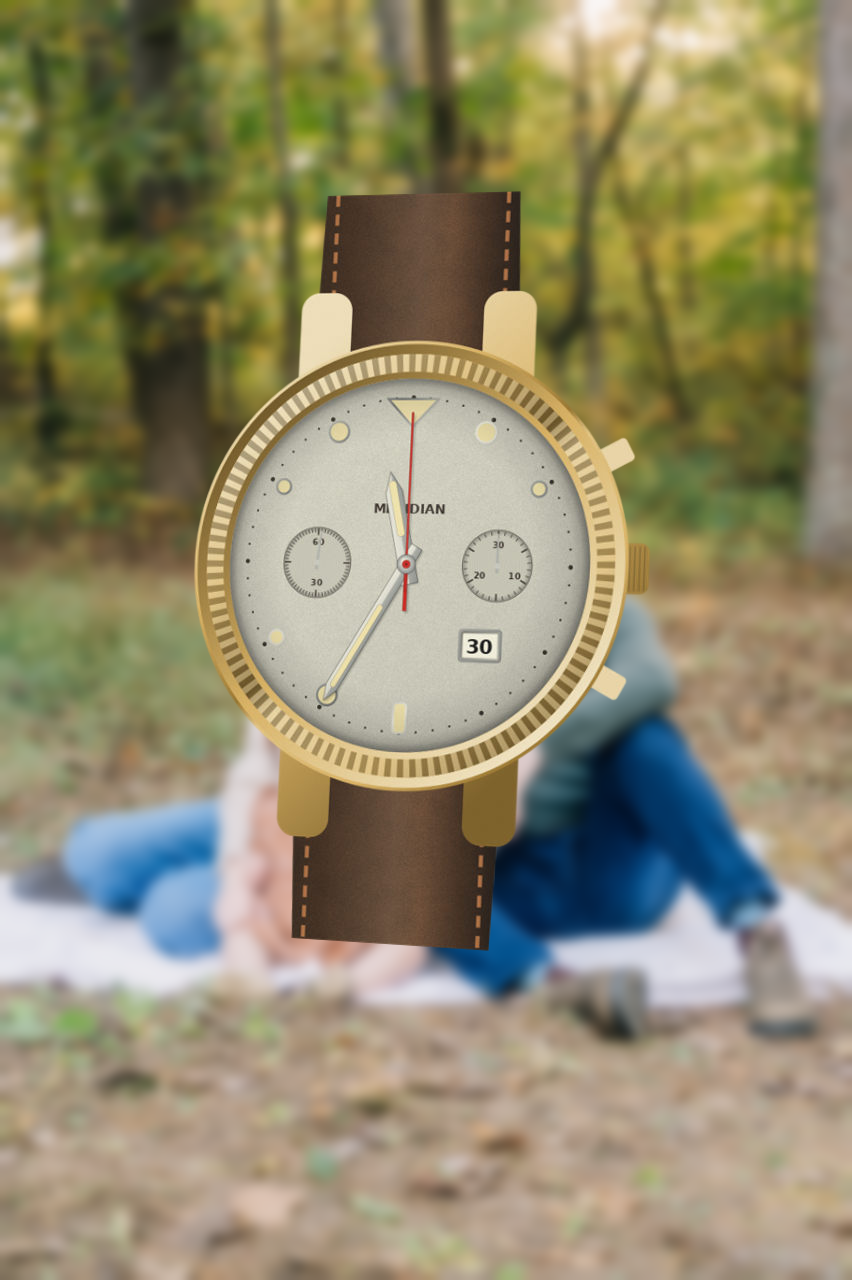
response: 11h35m01s
